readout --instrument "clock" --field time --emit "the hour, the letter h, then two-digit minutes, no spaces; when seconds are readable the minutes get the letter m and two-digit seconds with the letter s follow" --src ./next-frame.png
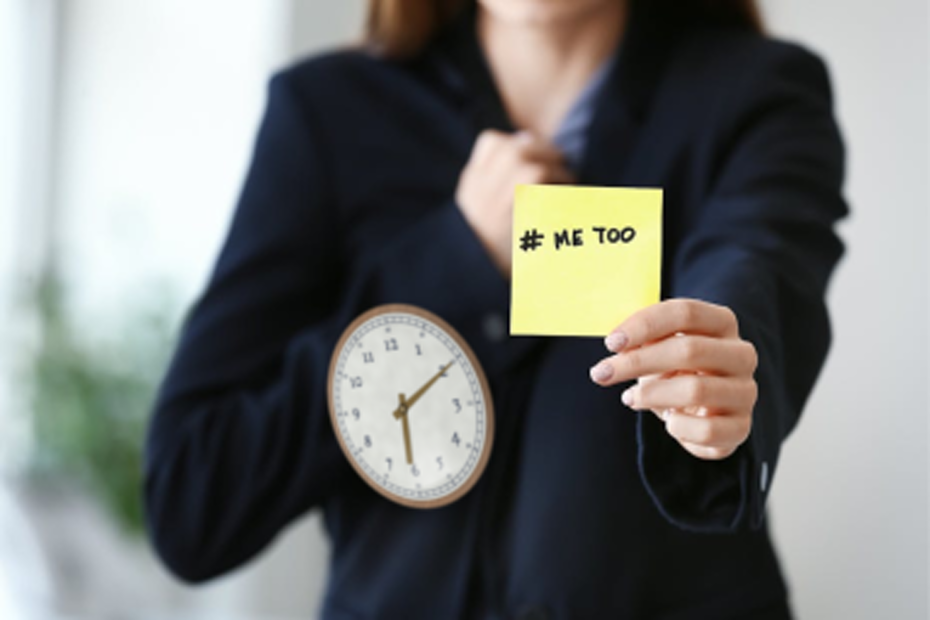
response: 6h10
